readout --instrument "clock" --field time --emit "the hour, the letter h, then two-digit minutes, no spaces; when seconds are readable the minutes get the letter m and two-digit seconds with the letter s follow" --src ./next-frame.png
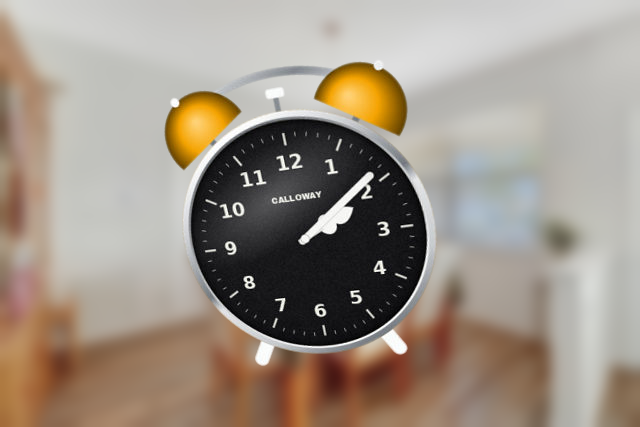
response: 2h09
